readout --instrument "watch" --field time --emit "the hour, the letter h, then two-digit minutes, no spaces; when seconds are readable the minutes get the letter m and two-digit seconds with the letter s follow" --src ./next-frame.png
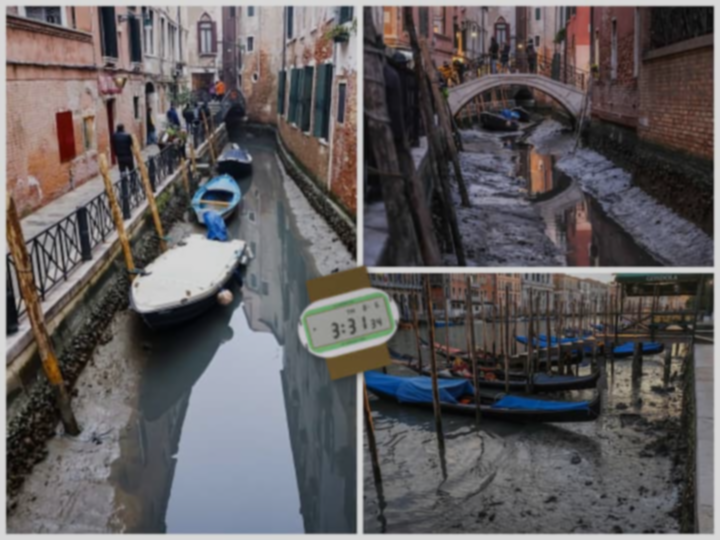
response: 3h31
